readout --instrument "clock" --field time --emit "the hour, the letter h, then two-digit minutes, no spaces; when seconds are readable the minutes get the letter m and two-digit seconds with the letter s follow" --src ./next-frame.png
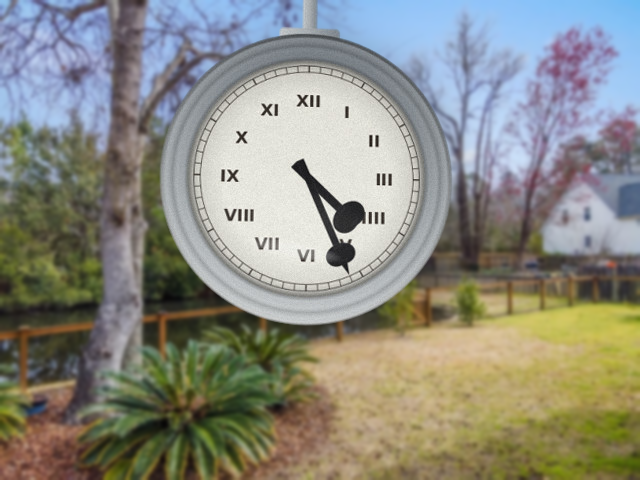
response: 4h26
